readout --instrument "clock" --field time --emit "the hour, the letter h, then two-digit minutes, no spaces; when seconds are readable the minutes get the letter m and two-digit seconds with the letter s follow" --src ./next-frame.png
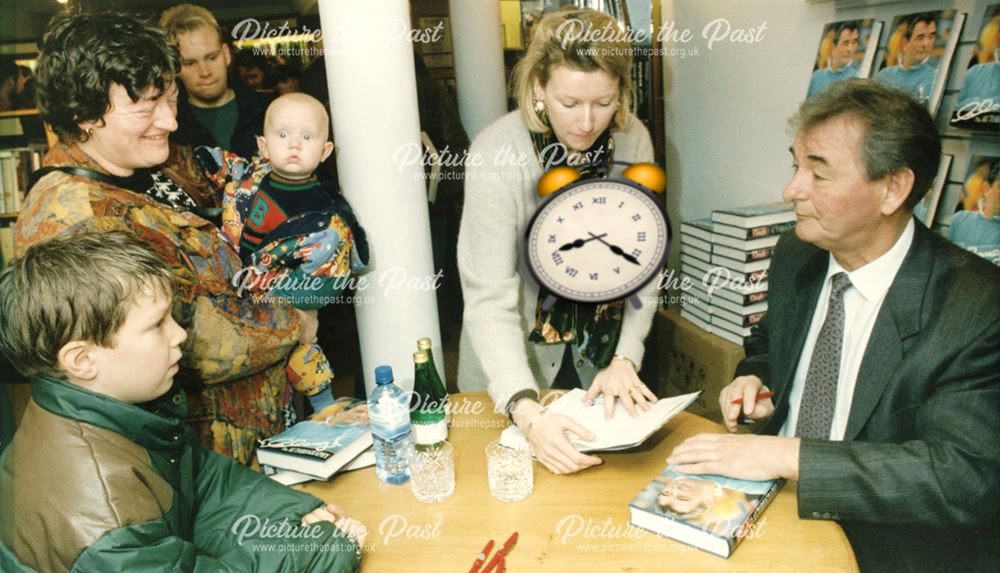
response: 8h21
